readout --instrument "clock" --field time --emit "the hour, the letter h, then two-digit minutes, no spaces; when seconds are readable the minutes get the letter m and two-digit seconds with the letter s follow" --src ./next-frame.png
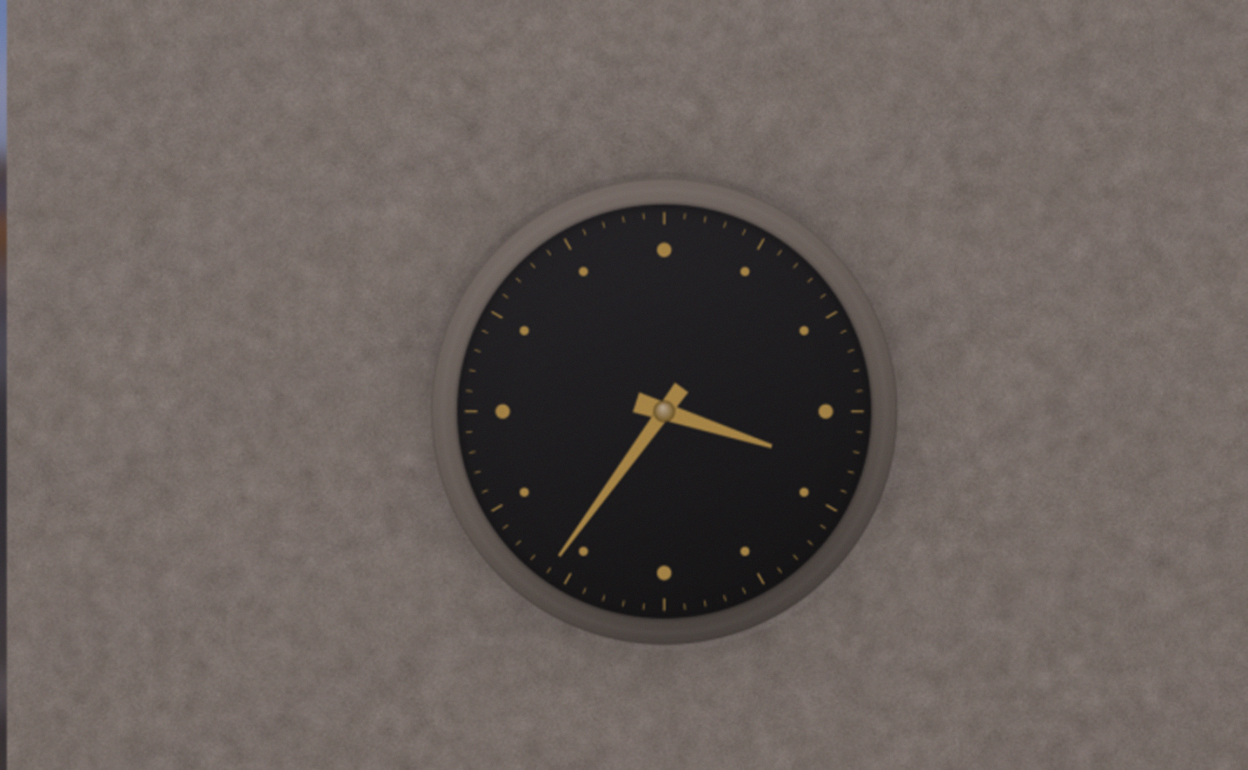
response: 3h36
